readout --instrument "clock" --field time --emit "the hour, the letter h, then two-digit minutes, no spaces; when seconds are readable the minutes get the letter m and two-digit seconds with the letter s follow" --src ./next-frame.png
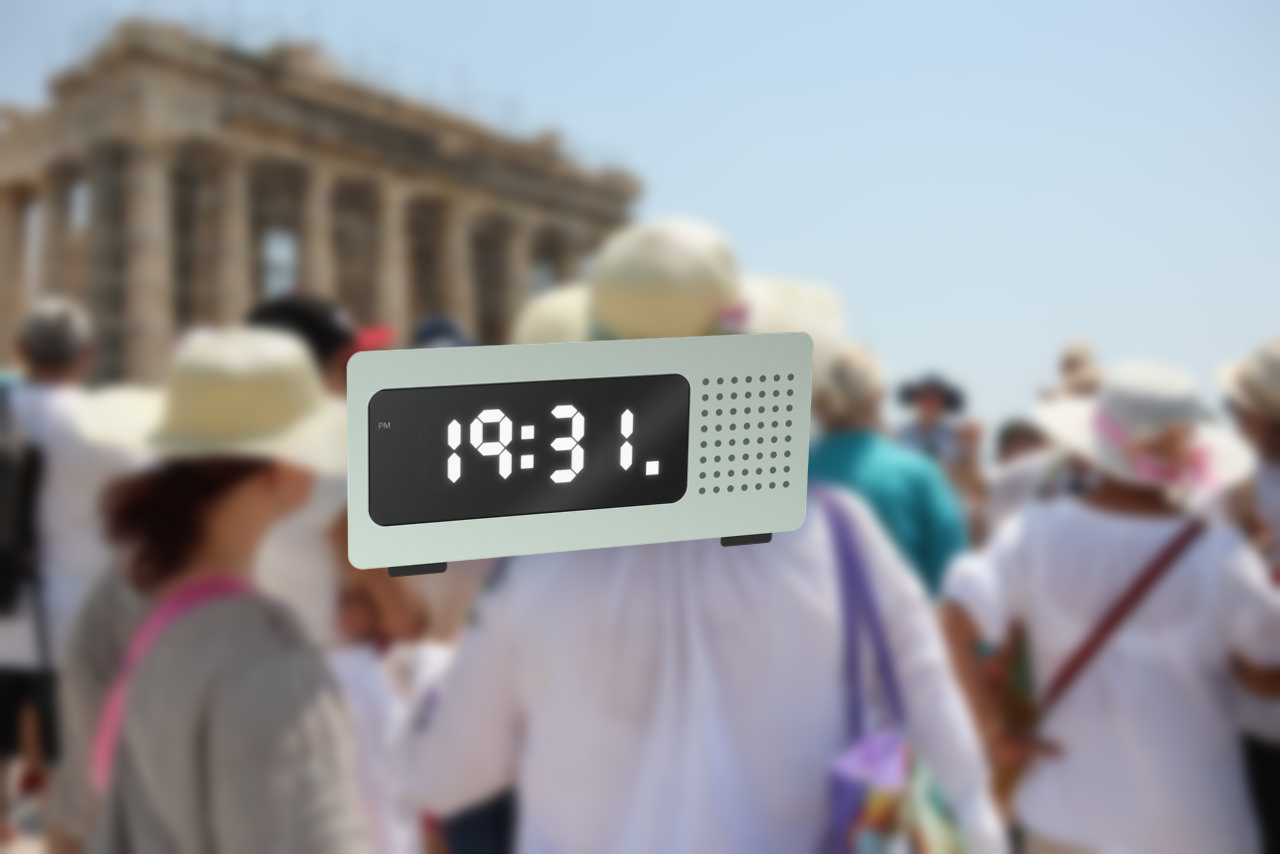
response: 19h31
